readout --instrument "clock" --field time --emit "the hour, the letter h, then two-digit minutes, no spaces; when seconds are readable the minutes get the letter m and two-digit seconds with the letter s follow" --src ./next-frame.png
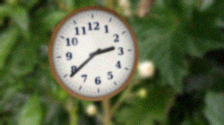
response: 2h39
